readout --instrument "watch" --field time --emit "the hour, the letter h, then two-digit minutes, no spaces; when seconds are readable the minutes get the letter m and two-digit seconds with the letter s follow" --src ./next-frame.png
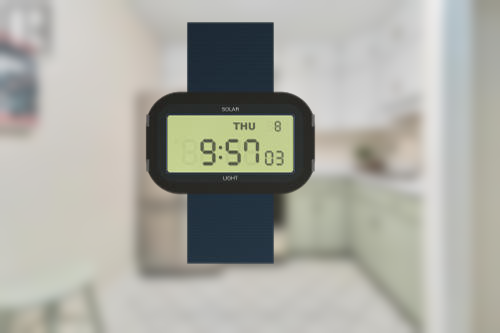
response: 9h57m03s
